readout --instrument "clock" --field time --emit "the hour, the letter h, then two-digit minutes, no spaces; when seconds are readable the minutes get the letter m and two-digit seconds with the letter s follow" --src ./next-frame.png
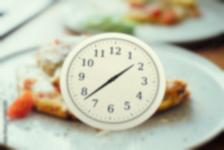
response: 1h38
